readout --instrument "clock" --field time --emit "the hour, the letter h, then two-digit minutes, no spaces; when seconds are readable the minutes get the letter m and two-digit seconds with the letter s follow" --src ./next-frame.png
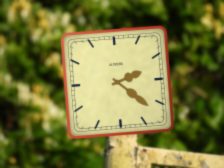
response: 2h22
